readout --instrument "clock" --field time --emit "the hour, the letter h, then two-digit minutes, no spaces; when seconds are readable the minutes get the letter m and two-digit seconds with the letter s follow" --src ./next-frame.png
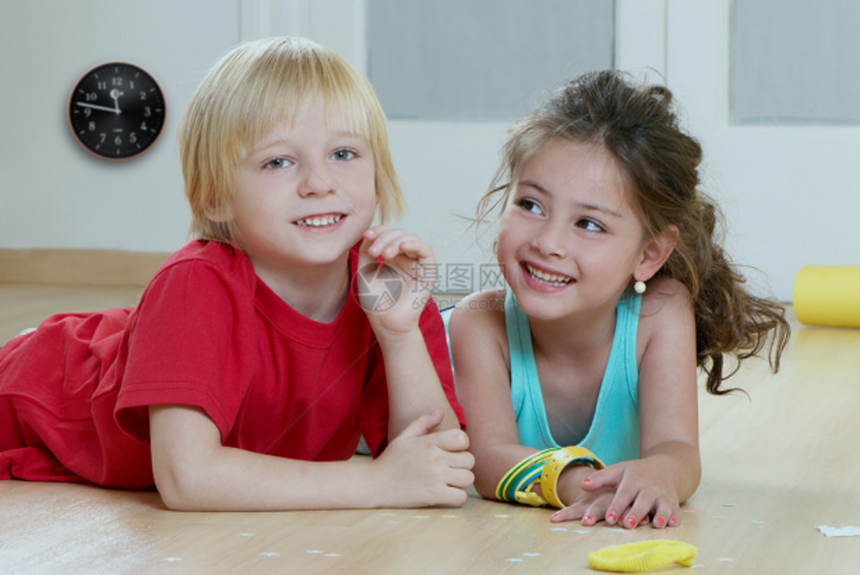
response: 11h47
